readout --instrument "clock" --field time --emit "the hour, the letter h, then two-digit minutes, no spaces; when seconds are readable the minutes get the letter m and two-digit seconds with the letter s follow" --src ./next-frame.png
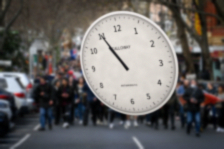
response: 10h55
